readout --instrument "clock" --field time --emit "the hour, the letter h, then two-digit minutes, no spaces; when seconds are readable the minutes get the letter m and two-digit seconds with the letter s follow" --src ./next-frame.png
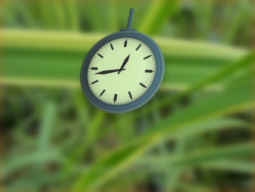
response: 12h43
